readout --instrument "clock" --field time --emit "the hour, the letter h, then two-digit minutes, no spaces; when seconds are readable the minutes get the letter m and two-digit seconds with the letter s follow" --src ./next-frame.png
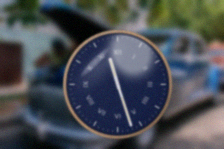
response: 11h27
